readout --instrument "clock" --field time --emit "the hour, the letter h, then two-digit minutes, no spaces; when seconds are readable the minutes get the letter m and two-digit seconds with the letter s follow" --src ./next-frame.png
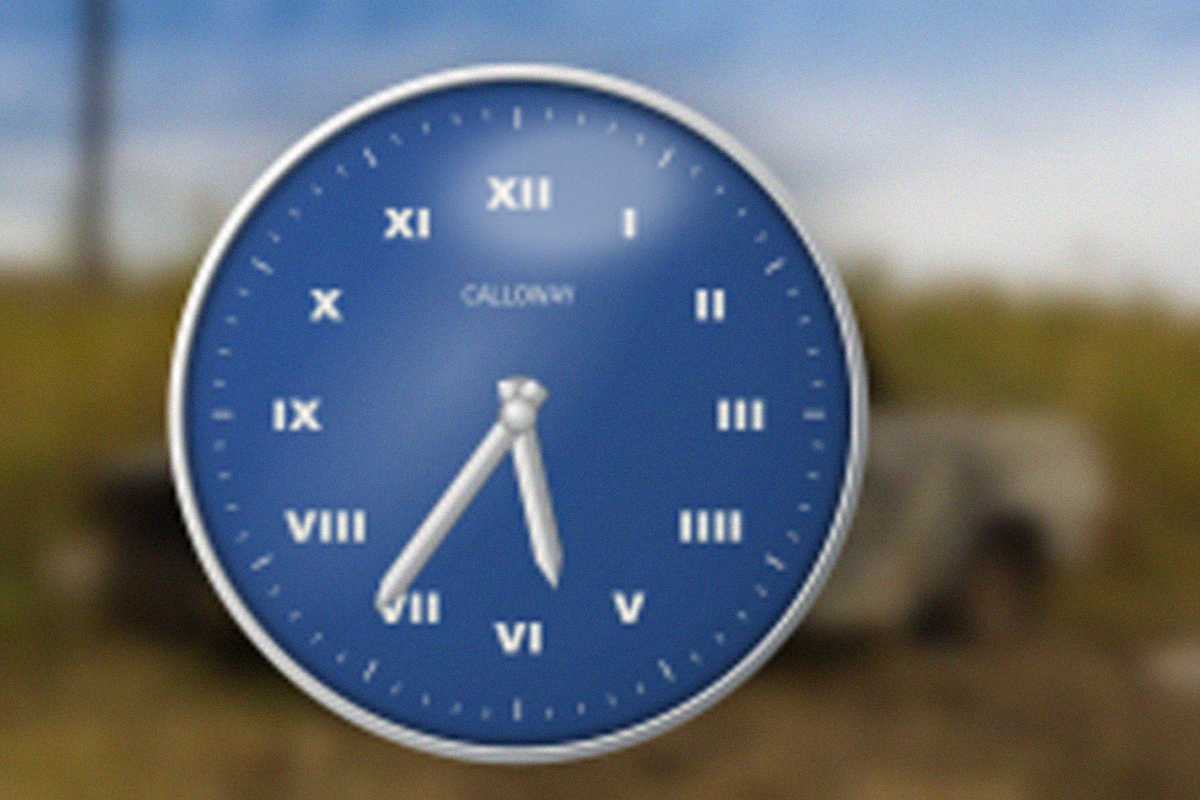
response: 5h36
